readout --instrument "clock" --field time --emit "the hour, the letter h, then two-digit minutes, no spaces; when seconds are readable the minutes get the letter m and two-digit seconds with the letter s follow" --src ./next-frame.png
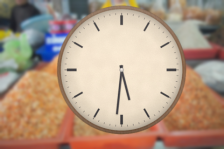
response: 5h31
